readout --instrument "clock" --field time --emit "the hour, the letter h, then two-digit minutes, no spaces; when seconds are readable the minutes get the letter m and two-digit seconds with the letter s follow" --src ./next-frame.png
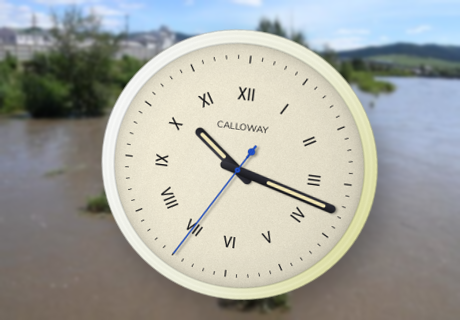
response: 10h17m35s
